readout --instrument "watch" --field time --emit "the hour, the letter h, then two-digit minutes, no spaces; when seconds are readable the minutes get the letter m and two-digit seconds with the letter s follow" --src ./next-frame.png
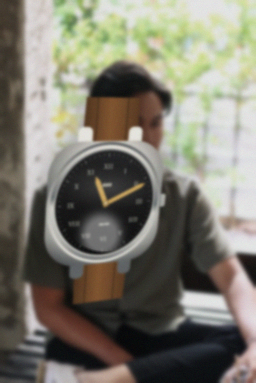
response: 11h11
